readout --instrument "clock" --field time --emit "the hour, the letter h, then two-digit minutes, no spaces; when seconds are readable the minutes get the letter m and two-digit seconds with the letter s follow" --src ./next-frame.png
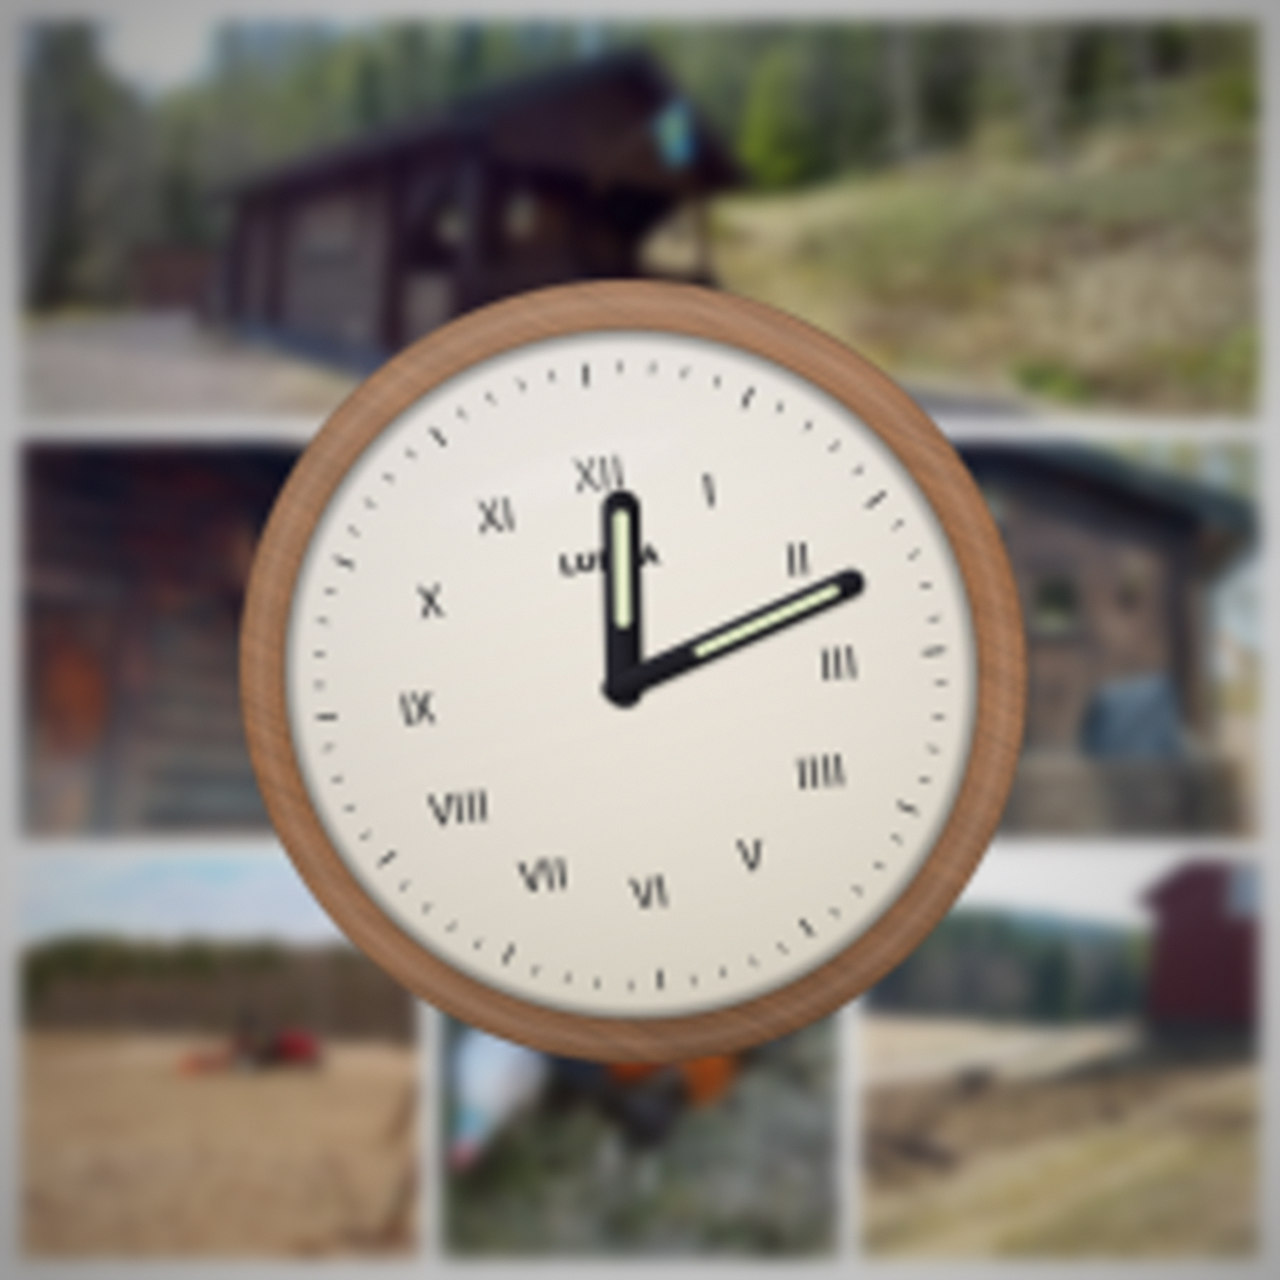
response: 12h12
